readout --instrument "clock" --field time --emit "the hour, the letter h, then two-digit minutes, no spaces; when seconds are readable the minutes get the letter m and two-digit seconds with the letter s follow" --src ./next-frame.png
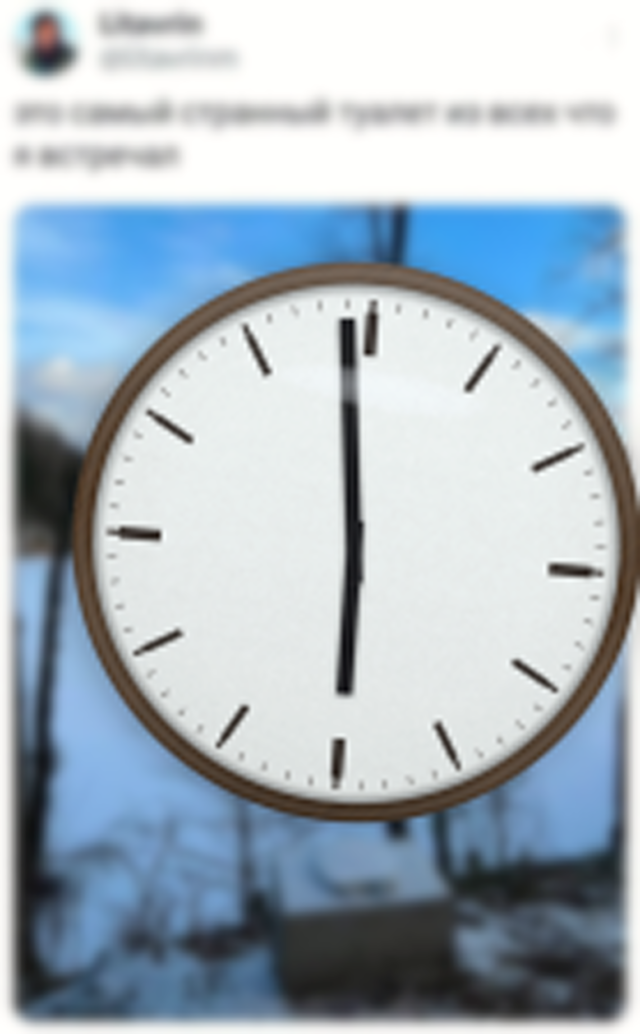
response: 5h59
